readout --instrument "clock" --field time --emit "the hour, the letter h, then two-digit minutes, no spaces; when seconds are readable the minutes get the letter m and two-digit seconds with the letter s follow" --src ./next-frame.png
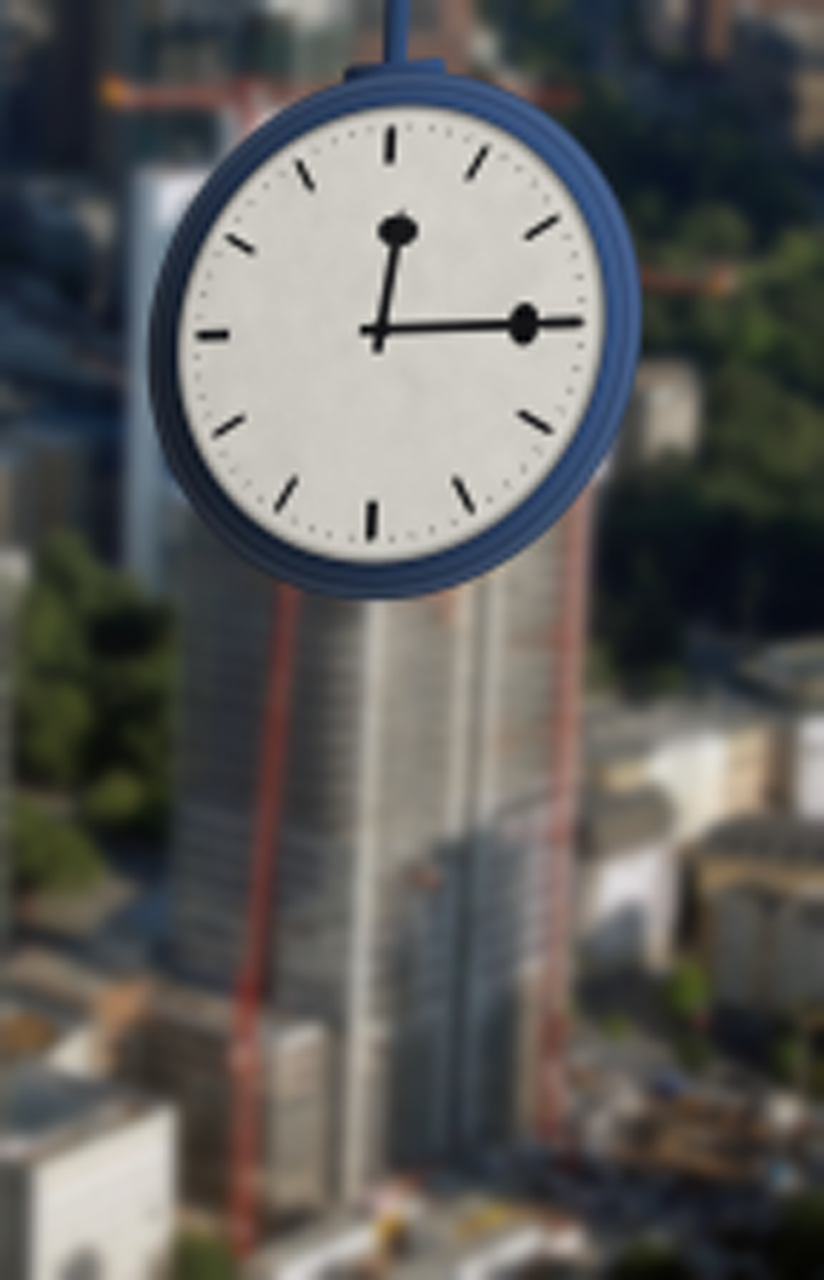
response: 12h15
